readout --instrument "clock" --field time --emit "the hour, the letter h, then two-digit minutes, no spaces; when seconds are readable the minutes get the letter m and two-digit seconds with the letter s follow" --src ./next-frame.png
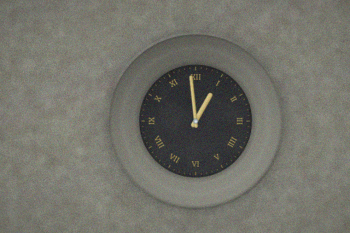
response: 12h59
